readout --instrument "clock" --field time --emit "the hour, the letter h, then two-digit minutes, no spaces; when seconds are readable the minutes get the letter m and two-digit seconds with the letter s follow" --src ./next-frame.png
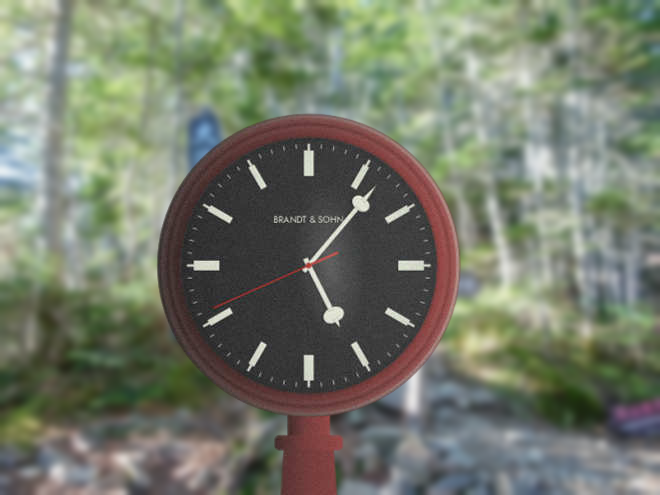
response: 5h06m41s
